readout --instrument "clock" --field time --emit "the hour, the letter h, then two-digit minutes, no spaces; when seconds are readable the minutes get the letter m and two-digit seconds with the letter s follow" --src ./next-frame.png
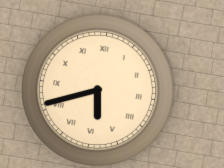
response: 5h41
